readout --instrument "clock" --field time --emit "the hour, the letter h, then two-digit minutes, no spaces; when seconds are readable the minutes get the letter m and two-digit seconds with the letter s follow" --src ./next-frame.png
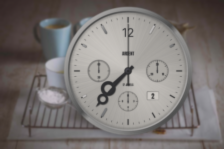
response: 7h37
